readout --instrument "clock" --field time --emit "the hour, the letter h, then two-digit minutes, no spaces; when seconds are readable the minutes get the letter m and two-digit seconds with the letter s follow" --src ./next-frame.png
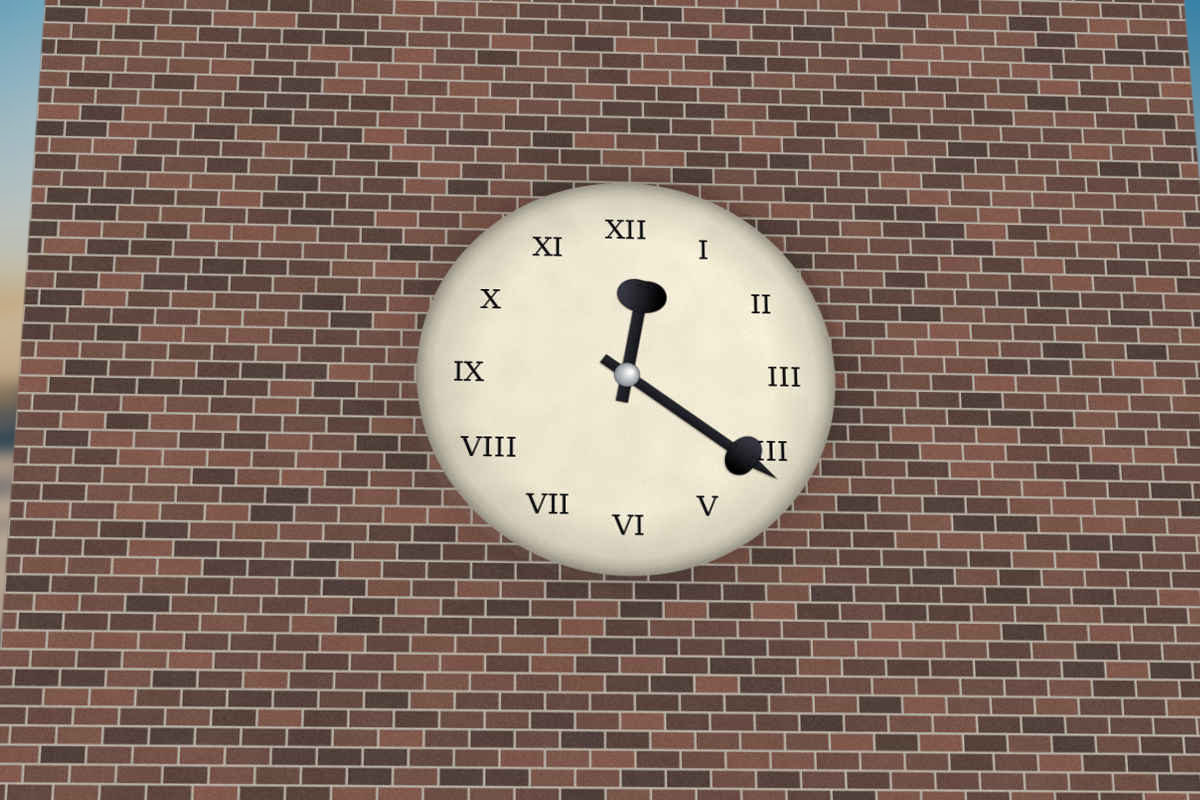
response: 12h21
